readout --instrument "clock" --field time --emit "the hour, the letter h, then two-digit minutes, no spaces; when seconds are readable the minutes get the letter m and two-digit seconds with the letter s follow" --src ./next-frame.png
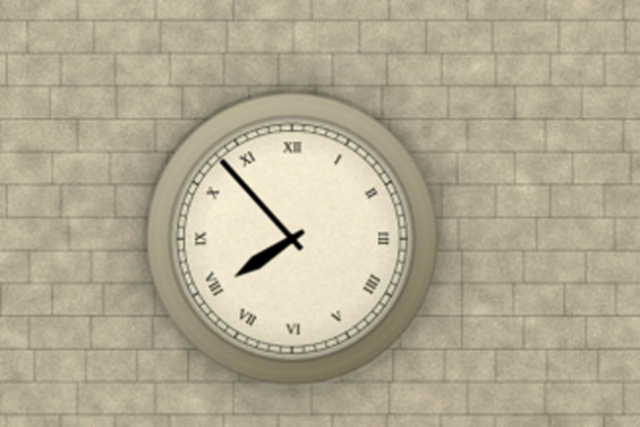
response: 7h53
